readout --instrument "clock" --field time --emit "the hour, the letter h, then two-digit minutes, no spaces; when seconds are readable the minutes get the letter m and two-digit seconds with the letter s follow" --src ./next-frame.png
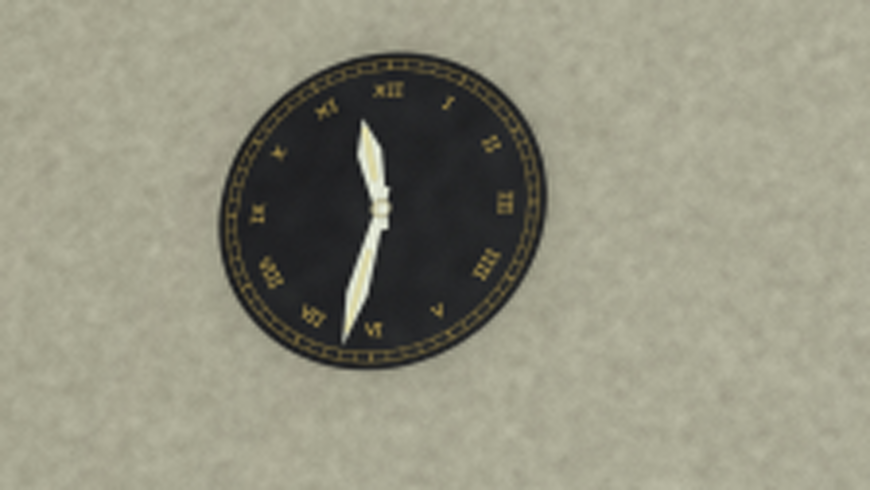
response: 11h32
